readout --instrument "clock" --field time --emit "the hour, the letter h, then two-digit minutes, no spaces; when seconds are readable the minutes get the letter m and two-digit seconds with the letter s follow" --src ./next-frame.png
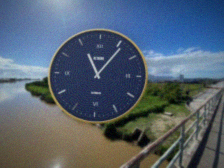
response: 11h06
